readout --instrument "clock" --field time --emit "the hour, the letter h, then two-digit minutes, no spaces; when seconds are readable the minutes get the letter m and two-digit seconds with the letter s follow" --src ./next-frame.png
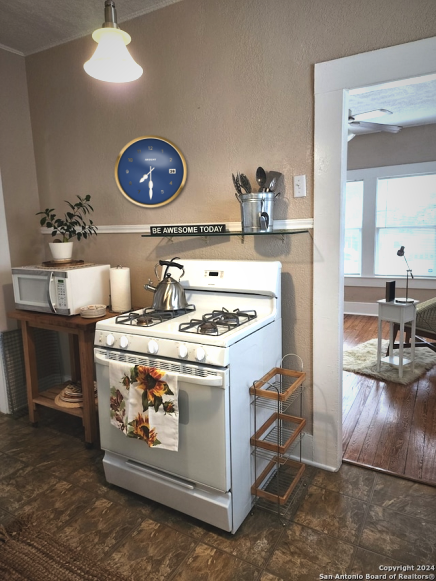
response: 7h30
